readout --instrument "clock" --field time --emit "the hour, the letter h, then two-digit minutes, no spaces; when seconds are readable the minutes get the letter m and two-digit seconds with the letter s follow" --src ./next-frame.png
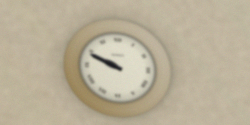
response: 9h49
